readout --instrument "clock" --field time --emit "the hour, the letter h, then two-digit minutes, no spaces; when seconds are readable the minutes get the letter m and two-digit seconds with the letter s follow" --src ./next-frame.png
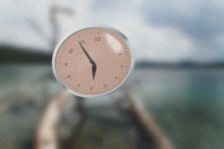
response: 5h54
